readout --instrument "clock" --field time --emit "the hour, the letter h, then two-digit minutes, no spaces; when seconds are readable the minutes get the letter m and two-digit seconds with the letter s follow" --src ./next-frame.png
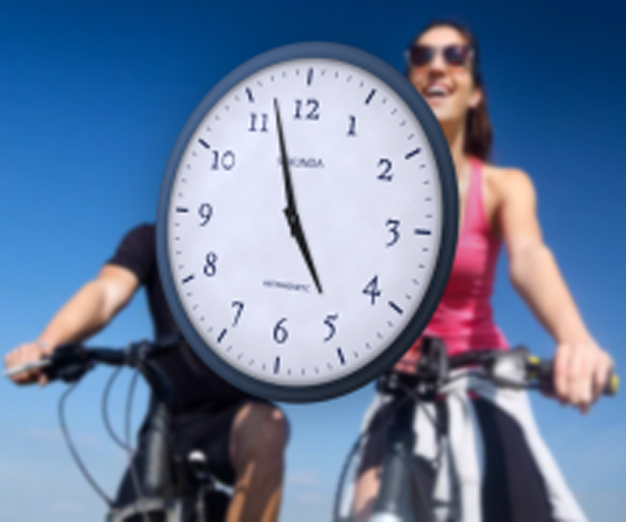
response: 4h57
